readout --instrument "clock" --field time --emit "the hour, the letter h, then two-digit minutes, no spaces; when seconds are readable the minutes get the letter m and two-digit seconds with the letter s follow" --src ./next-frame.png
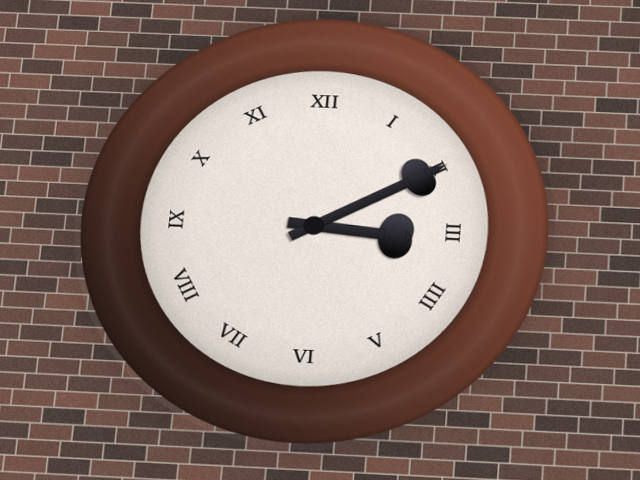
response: 3h10
